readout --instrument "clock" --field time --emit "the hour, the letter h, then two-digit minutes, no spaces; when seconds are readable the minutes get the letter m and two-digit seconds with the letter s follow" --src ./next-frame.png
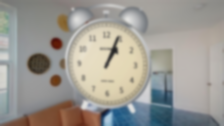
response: 1h04
